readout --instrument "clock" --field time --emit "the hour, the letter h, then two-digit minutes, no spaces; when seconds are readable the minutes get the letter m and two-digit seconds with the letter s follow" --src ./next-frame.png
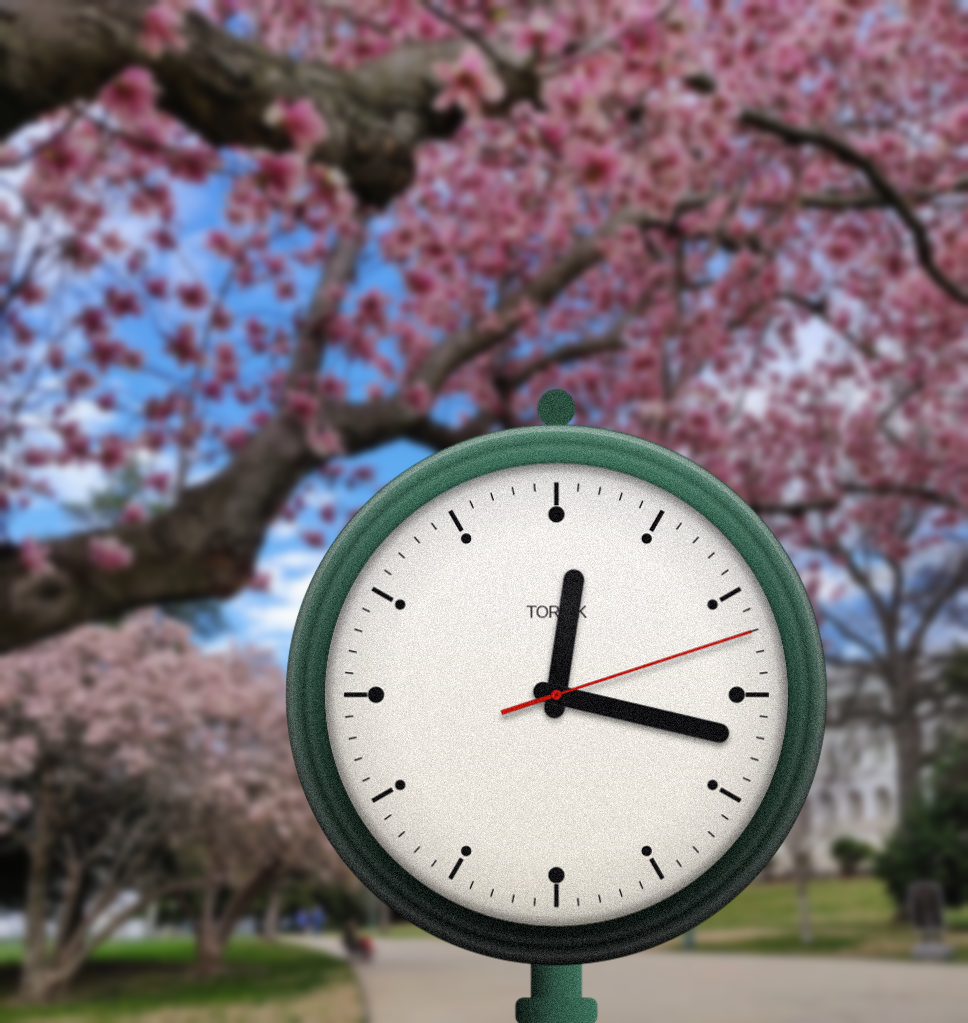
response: 12h17m12s
